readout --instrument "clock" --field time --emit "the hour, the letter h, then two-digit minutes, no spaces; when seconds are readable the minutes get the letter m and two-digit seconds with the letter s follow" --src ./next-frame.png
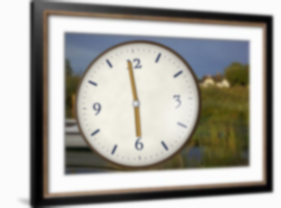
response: 5h59
